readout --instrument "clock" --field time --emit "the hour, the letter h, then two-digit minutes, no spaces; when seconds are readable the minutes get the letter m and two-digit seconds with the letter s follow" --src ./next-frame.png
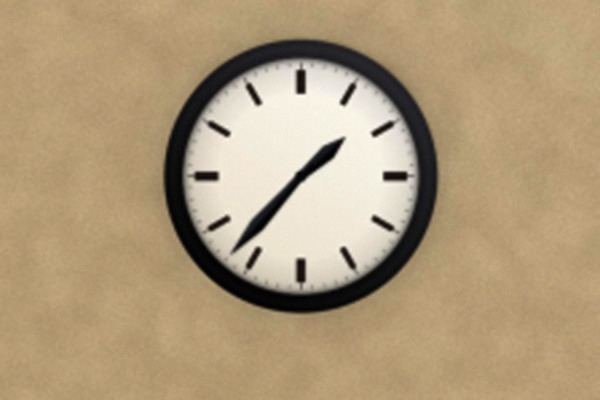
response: 1h37
